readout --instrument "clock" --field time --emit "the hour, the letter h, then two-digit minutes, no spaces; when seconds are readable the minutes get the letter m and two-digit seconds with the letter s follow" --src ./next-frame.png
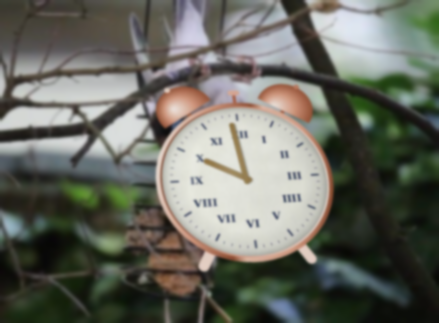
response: 9h59
